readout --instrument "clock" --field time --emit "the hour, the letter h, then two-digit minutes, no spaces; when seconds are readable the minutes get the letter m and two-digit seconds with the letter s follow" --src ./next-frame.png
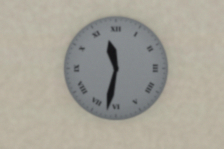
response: 11h32
